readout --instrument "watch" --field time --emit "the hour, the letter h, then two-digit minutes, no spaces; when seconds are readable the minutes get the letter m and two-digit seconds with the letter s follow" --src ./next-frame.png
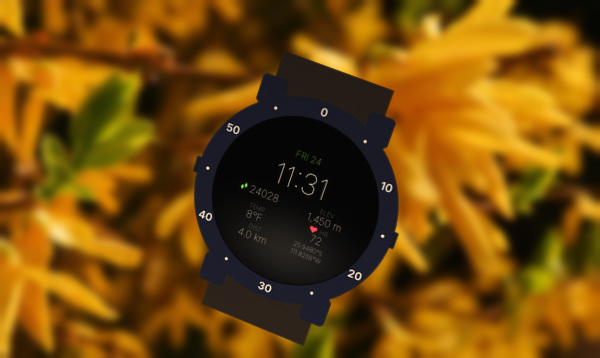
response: 11h31
